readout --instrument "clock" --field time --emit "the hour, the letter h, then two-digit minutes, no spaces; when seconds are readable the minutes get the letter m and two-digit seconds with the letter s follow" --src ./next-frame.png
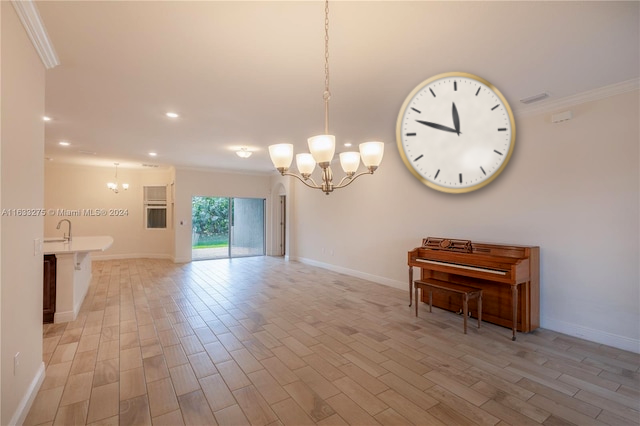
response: 11h48
